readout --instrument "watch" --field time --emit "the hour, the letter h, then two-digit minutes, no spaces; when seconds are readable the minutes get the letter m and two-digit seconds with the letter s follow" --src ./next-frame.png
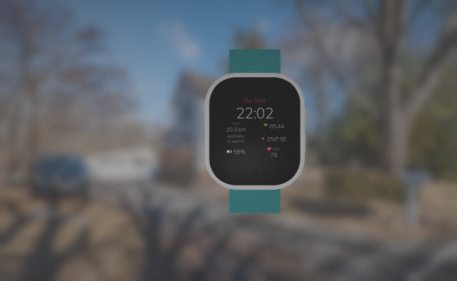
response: 22h02
